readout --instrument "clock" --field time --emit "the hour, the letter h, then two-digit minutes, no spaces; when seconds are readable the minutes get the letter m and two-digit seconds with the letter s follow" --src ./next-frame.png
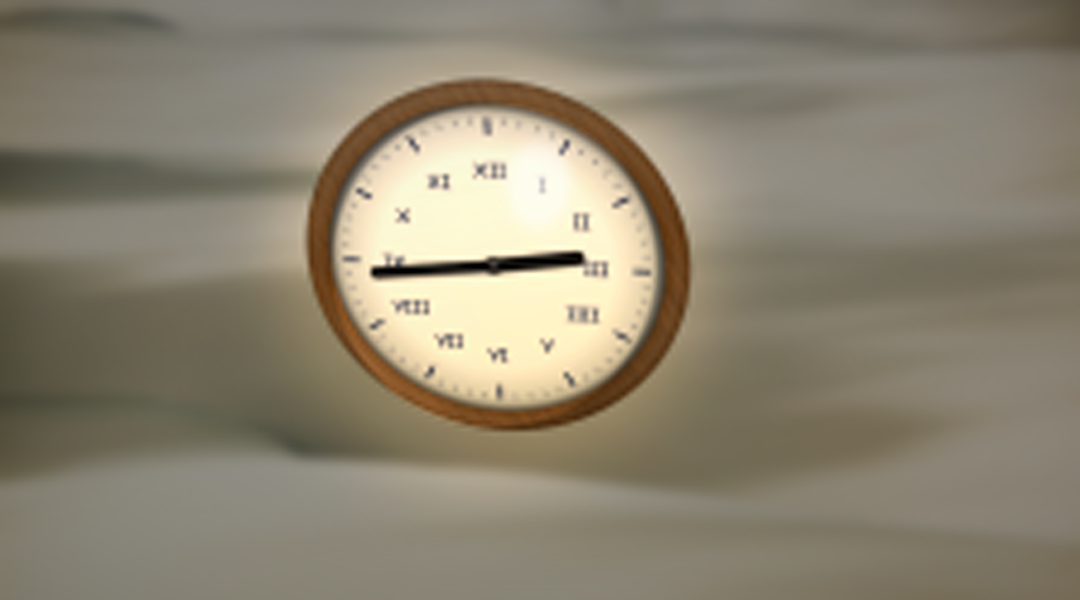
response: 2h44
